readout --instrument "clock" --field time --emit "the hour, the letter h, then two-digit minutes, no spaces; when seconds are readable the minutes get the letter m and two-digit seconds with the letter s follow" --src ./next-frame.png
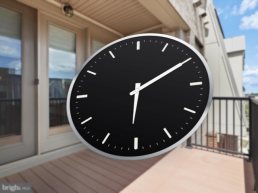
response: 6h10
